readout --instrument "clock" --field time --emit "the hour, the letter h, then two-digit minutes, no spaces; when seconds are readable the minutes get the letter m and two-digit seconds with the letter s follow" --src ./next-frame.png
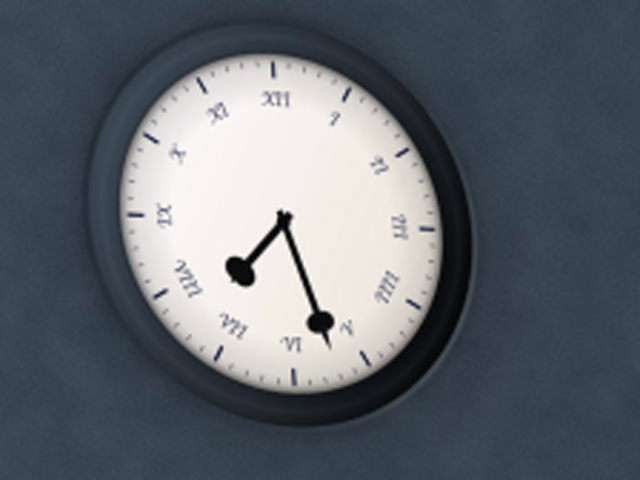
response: 7h27
